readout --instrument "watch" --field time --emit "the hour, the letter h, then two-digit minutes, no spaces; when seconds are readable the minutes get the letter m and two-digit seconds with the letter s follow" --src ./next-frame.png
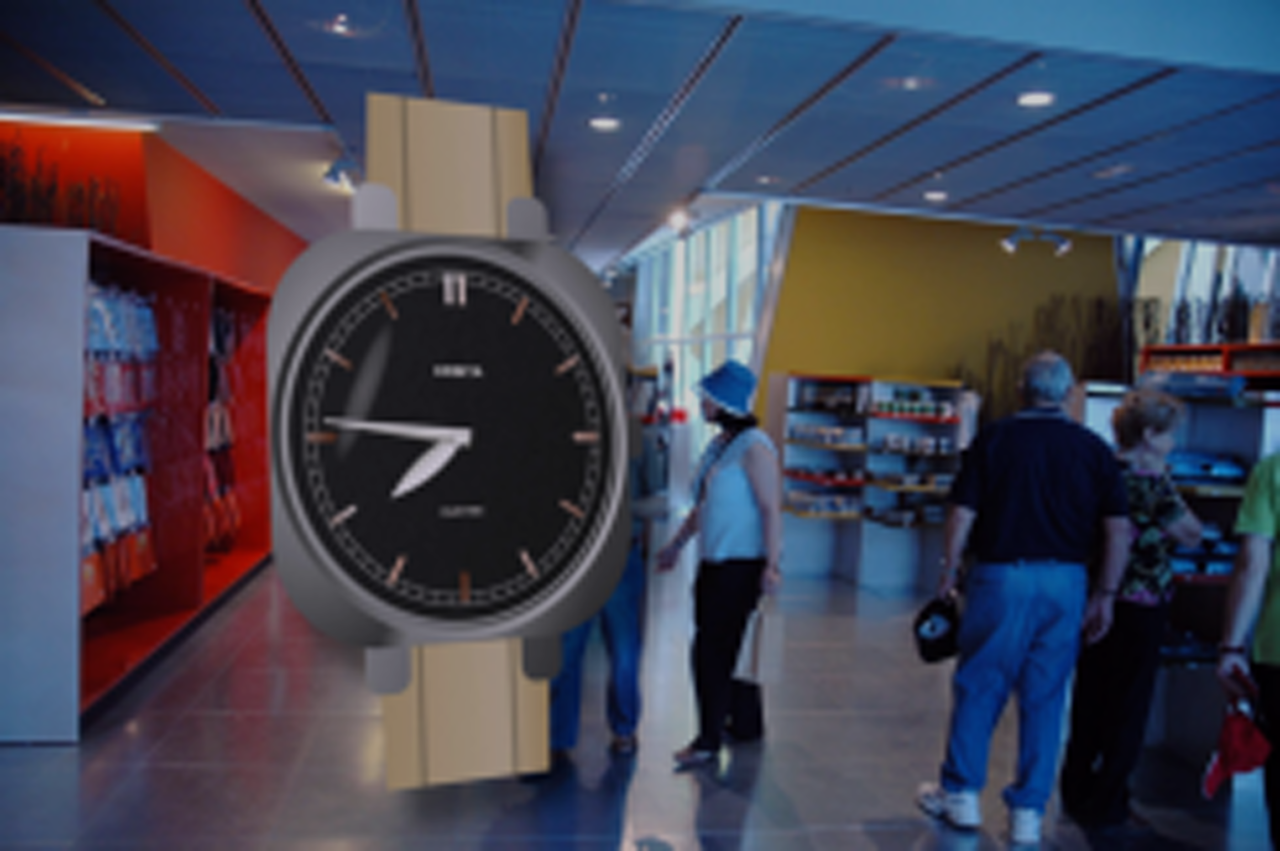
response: 7h46
